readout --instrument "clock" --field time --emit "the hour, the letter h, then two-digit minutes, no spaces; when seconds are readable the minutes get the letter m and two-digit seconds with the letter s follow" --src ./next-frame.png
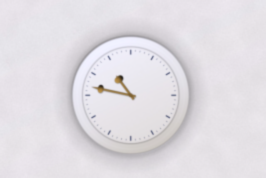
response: 10h47
